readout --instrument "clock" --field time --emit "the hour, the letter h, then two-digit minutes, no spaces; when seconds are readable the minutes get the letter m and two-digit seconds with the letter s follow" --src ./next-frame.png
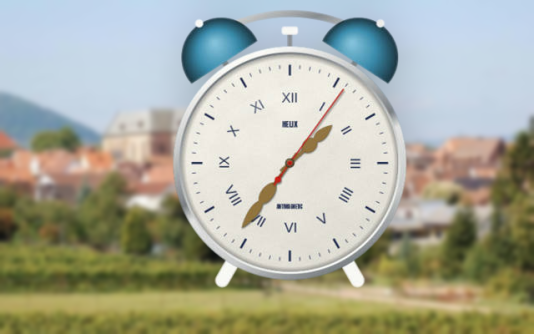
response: 1h36m06s
